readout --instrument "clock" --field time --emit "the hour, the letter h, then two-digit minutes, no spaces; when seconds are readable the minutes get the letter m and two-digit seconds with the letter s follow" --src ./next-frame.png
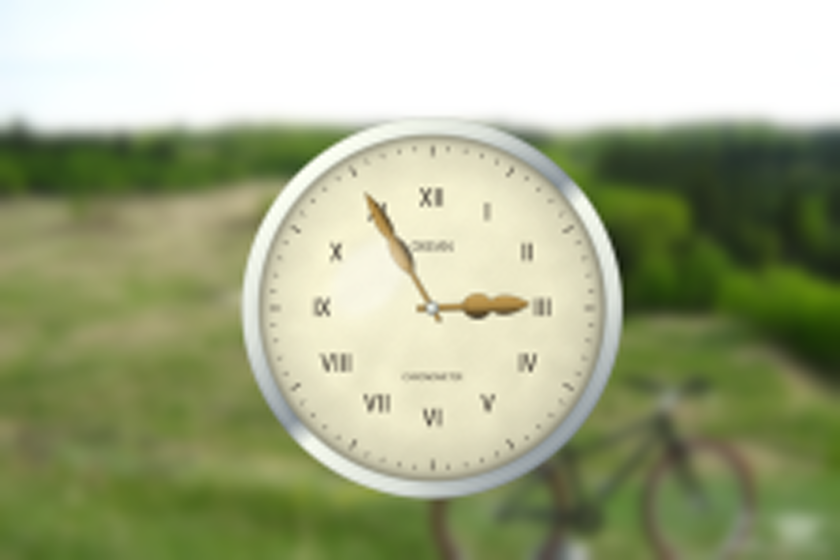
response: 2h55
